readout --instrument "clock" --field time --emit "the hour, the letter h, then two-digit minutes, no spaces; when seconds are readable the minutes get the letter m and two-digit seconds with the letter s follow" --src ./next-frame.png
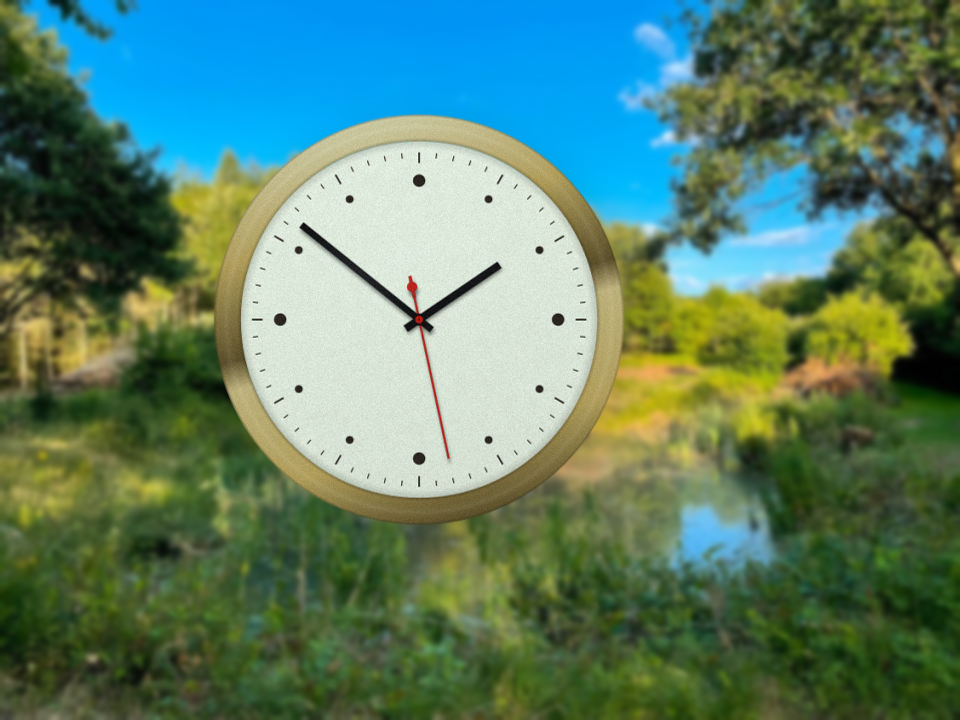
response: 1h51m28s
